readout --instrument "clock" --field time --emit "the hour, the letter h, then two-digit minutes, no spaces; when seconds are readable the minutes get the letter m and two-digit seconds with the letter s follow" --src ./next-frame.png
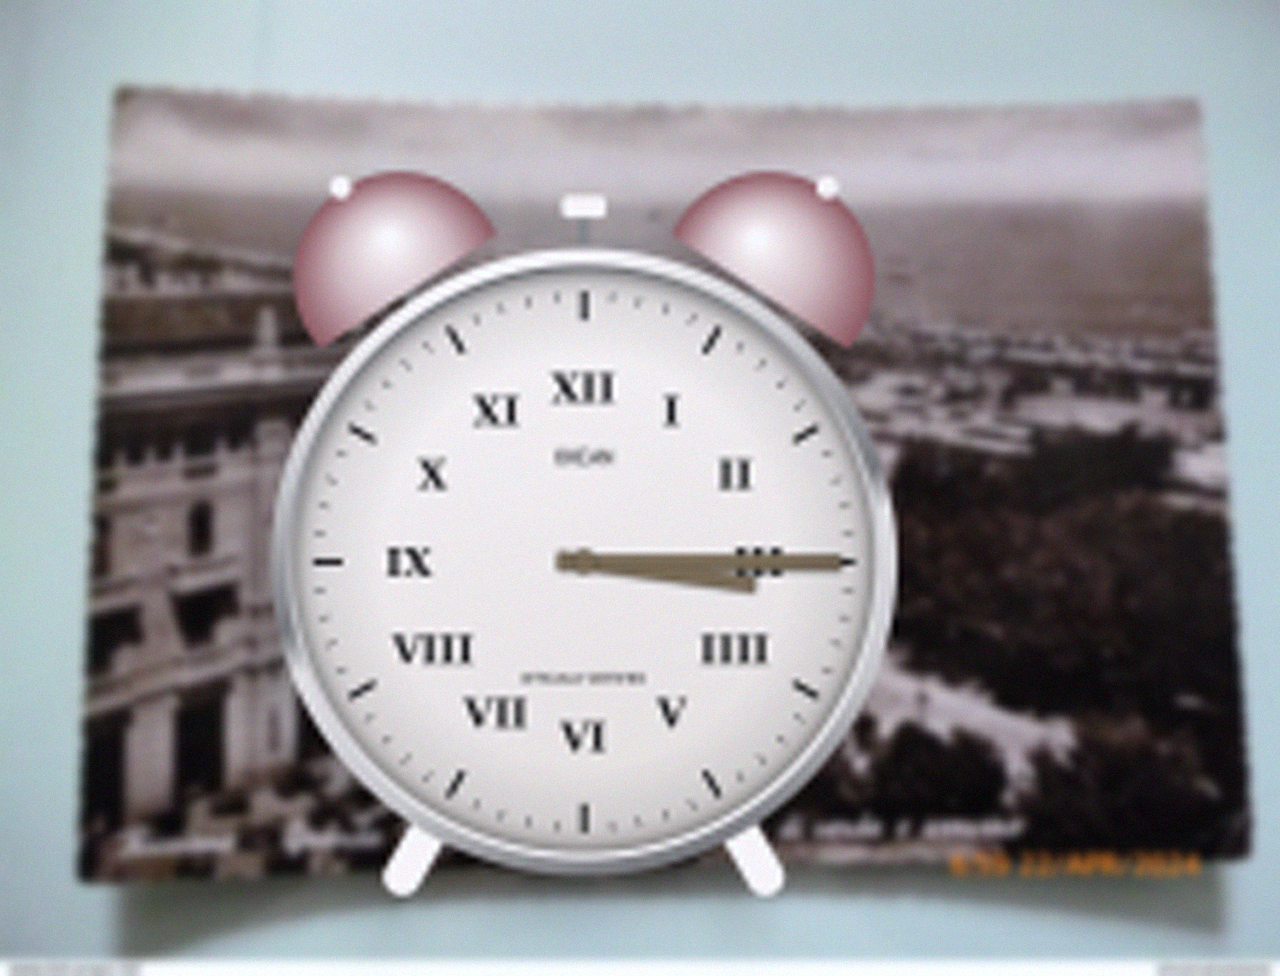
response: 3h15
